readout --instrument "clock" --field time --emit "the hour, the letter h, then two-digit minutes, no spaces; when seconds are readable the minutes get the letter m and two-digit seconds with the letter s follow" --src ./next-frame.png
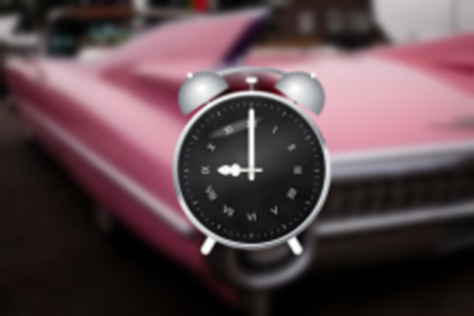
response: 9h00
